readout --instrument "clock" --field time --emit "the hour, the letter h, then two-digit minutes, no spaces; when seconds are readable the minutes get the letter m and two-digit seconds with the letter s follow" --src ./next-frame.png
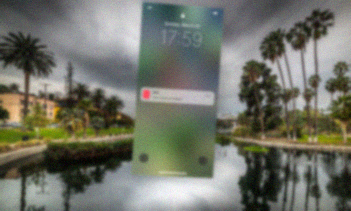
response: 17h59
